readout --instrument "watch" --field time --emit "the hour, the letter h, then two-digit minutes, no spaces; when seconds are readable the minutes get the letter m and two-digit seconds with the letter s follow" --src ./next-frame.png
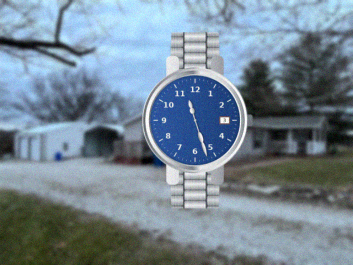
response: 11h27
